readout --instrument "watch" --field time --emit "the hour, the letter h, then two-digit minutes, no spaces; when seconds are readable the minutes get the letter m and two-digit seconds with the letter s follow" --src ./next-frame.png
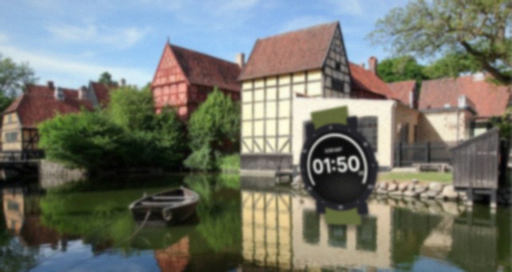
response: 1h50
